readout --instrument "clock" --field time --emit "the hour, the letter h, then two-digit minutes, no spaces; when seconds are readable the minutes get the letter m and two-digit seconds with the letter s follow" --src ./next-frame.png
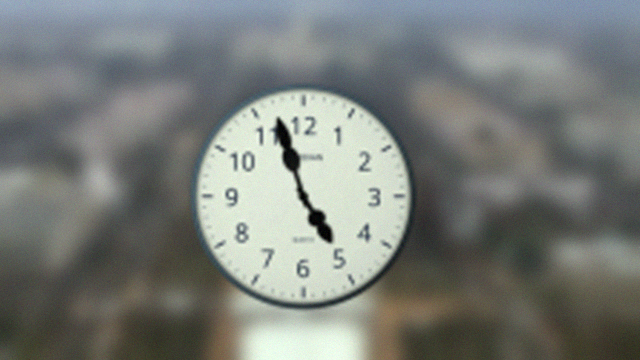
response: 4h57
